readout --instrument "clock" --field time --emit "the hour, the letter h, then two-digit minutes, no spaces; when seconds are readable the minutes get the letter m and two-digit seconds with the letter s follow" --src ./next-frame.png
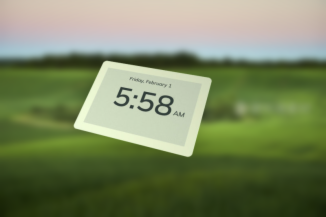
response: 5h58
